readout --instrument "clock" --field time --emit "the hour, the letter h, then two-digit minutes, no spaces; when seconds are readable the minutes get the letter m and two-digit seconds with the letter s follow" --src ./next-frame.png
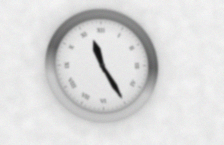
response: 11h25
